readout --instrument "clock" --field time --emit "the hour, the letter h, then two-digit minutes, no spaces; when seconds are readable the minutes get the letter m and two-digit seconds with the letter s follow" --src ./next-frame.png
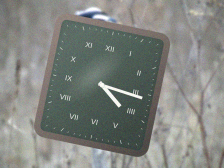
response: 4h16
